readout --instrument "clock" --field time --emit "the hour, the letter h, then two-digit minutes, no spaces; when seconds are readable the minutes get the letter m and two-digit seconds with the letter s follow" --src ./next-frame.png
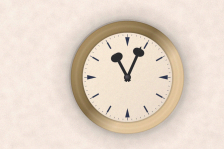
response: 11h04
